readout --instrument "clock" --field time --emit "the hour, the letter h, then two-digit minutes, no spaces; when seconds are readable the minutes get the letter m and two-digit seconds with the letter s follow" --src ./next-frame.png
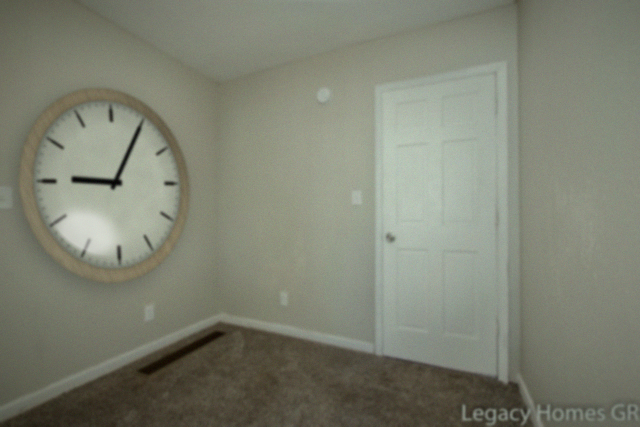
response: 9h05
